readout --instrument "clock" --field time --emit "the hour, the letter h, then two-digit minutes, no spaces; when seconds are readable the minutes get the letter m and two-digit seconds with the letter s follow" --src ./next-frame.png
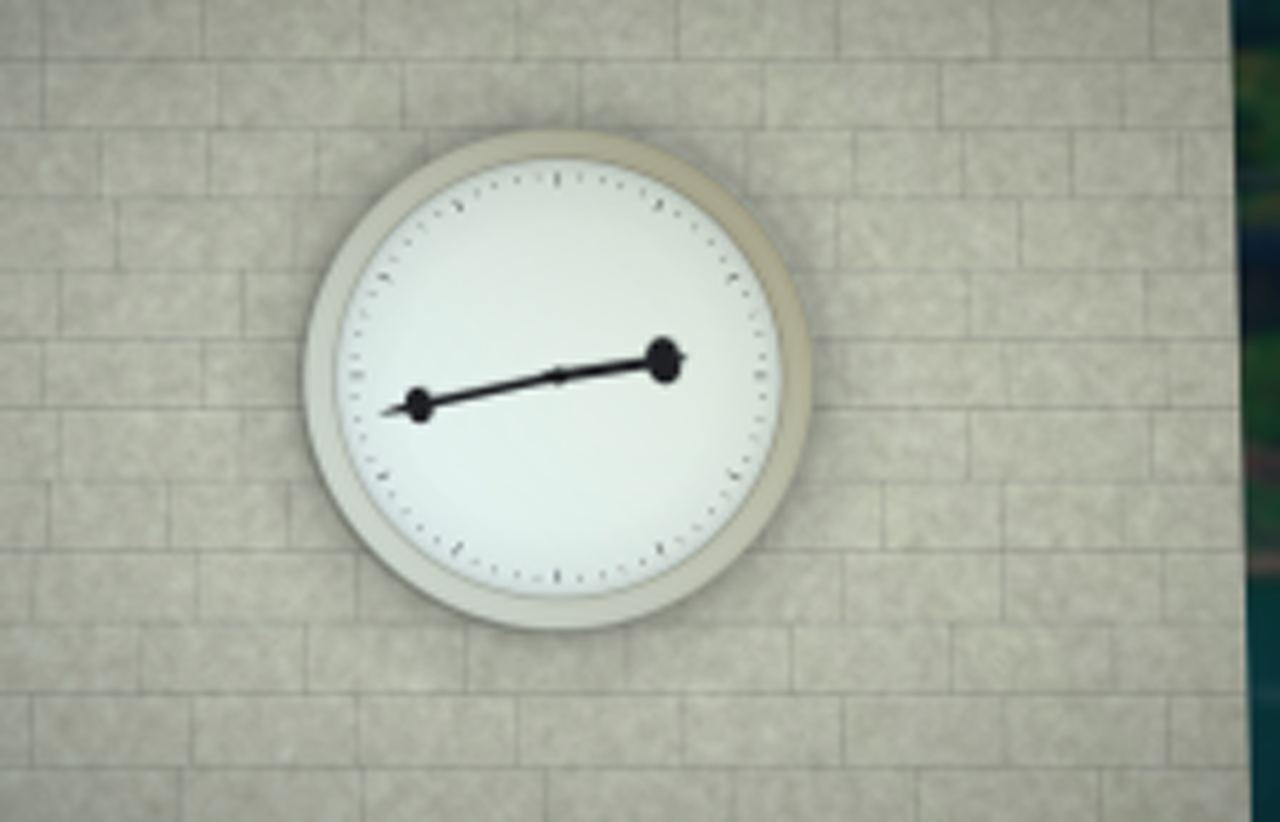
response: 2h43
